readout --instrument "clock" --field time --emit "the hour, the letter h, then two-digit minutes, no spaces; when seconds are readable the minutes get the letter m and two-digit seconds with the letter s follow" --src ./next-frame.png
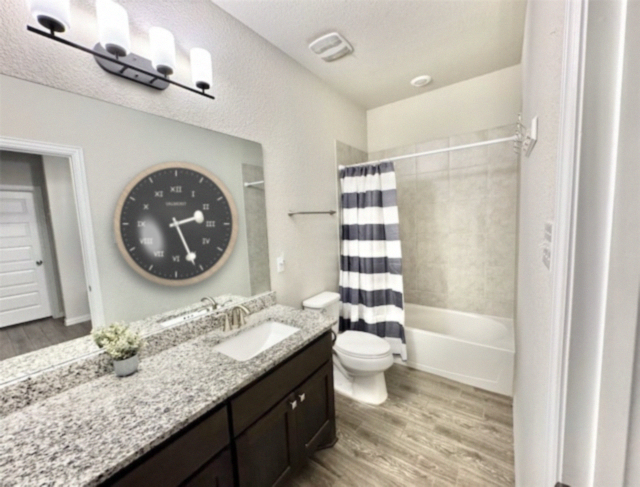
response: 2h26
